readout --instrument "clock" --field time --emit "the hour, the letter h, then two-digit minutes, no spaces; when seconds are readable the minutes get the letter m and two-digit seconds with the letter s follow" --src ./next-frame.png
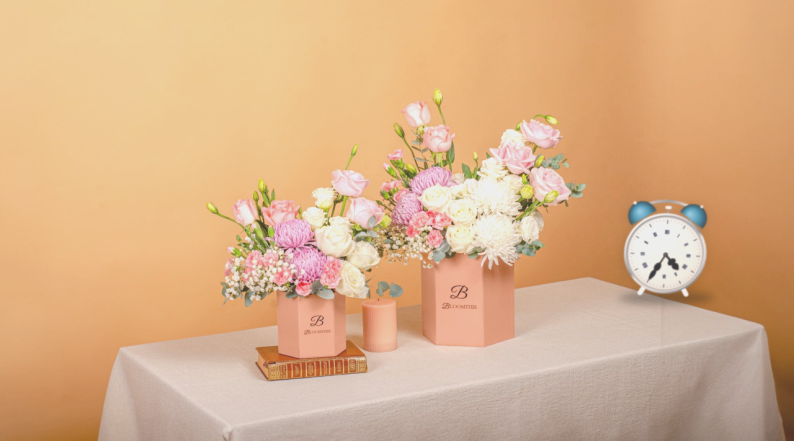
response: 4h35
